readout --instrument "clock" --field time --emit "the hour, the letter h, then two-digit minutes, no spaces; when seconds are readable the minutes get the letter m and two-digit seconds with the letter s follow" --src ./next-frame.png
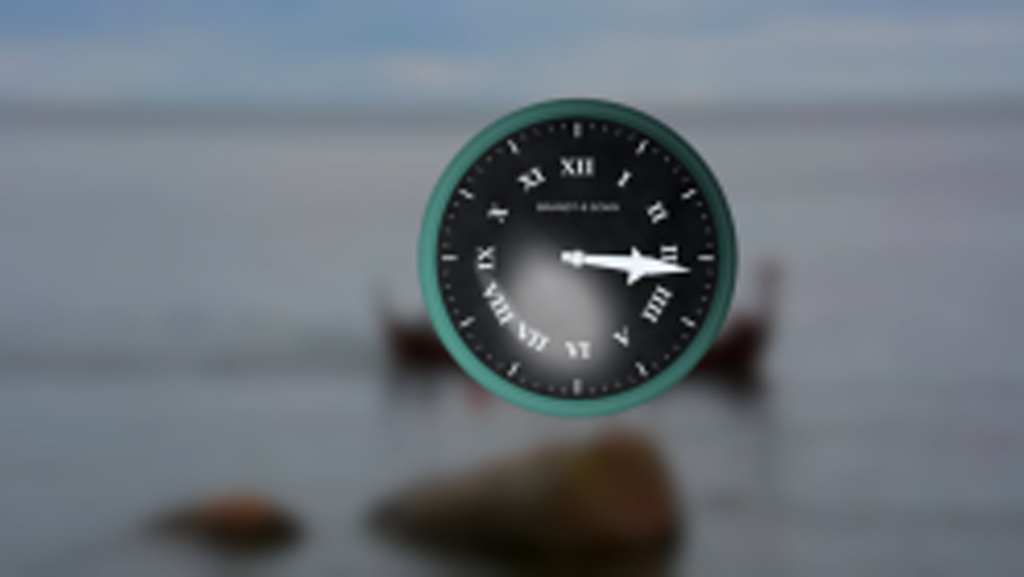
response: 3h16
